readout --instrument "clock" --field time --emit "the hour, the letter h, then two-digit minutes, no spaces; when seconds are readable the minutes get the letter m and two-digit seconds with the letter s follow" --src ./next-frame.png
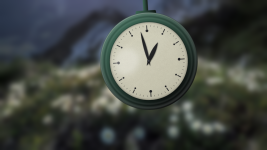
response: 12h58
